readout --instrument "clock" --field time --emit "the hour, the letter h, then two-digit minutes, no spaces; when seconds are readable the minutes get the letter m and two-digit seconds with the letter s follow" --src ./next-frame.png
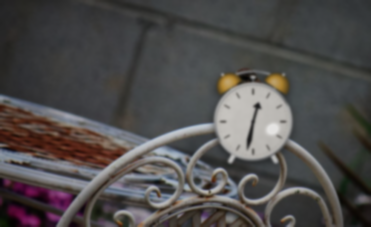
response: 12h32
